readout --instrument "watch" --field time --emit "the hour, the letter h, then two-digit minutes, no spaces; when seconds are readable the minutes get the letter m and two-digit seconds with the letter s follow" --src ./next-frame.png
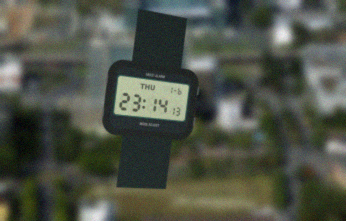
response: 23h14
